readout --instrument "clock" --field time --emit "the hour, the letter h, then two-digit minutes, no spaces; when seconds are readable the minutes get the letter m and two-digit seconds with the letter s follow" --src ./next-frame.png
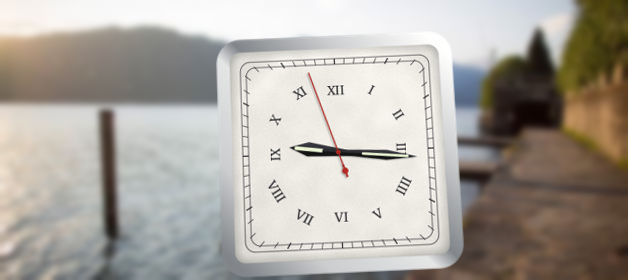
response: 9h15m57s
